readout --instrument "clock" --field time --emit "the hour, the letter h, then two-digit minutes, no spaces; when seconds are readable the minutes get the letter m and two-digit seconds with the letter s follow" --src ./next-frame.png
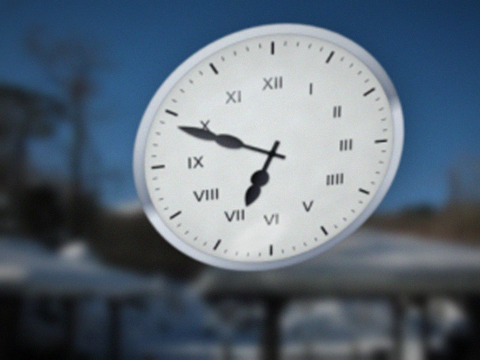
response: 6h49
